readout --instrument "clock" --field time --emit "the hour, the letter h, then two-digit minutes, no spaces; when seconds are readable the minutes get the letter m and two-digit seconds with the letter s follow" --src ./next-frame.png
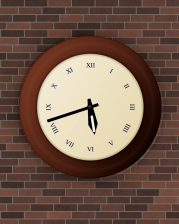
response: 5h42
